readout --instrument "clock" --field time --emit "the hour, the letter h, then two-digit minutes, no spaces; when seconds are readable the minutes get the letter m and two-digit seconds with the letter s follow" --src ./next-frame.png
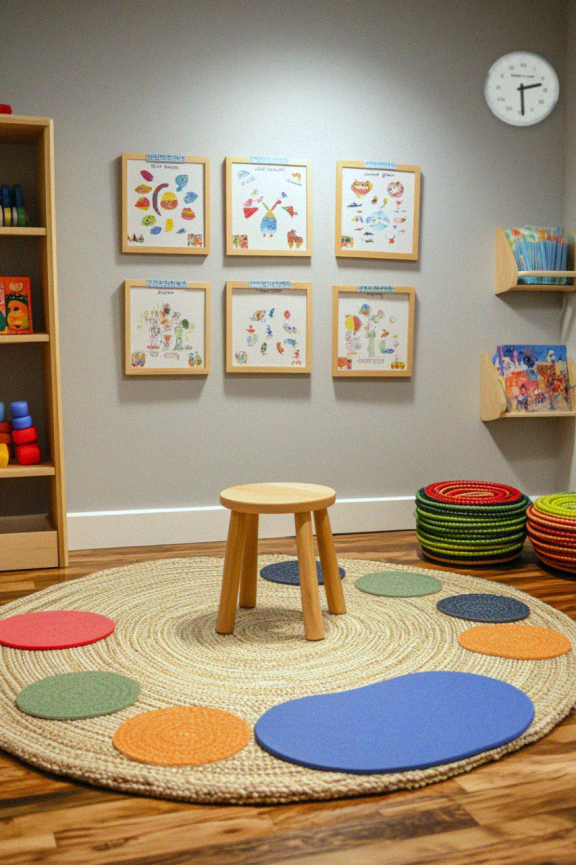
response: 2h29
